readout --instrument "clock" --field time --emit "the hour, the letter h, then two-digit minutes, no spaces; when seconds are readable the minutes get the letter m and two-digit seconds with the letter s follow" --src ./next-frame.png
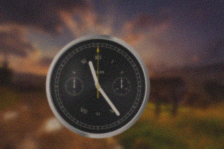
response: 11h24
